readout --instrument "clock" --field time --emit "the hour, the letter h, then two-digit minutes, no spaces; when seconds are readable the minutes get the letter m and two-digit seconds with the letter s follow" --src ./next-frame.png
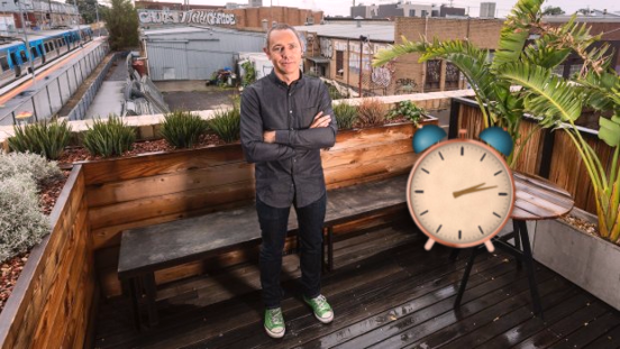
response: 2h13
